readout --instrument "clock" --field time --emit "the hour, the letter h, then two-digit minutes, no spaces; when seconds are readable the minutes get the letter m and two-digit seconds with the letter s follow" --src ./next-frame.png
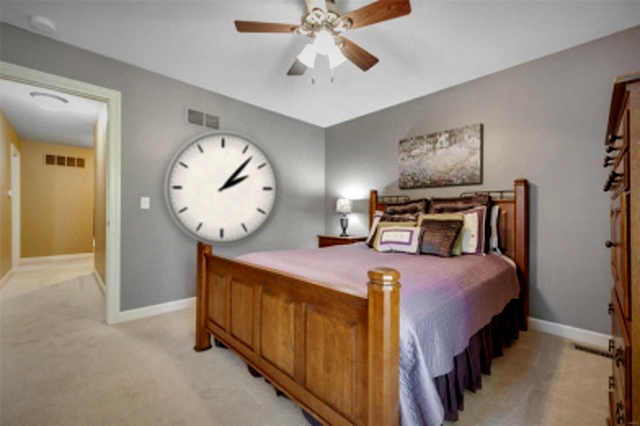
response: 2h07
